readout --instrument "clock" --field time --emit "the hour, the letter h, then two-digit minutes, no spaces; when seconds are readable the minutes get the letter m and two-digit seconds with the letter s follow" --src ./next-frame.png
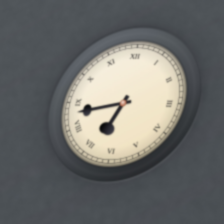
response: 6h43
